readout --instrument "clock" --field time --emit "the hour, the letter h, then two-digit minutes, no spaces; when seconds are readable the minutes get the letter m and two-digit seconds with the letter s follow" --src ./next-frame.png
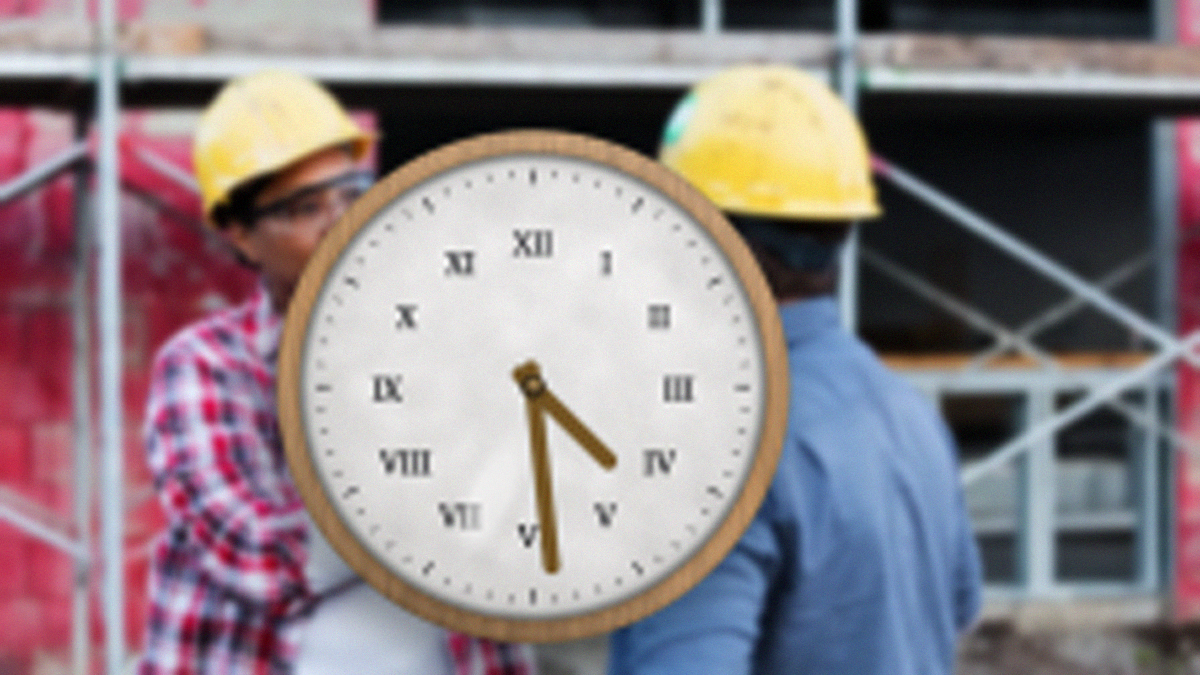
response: 4h29
